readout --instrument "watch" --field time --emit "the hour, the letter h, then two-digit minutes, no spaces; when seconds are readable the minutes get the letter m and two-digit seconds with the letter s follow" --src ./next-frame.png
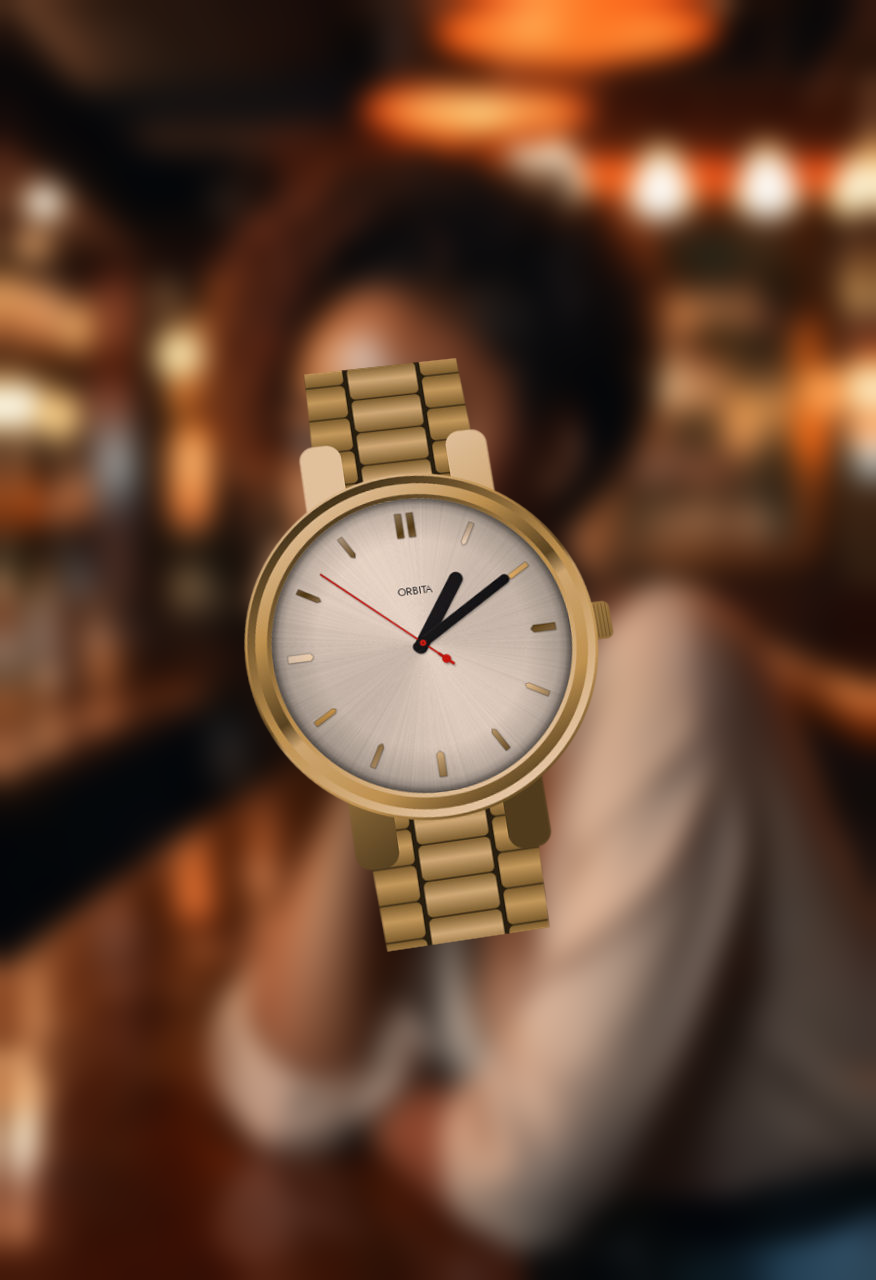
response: 1h09m52s
